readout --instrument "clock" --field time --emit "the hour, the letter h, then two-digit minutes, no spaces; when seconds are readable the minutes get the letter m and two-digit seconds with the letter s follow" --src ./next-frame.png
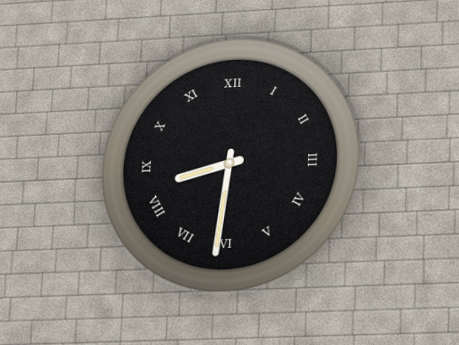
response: 8h31
